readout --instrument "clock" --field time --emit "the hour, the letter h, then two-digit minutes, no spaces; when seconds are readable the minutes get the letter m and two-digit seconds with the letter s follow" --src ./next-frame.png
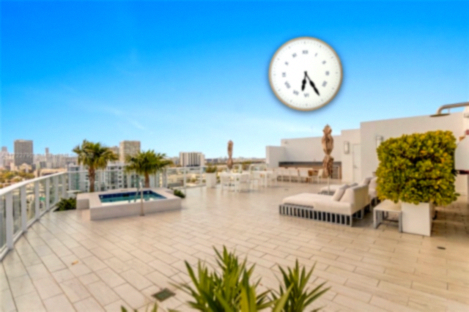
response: 6h25
